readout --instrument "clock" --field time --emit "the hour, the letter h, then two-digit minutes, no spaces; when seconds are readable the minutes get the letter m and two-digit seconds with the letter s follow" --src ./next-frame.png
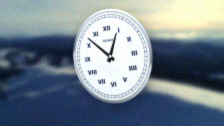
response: 12h52
